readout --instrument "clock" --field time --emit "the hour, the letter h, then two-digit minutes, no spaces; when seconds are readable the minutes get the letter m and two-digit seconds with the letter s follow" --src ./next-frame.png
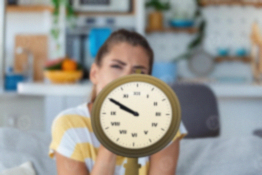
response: 9h50
